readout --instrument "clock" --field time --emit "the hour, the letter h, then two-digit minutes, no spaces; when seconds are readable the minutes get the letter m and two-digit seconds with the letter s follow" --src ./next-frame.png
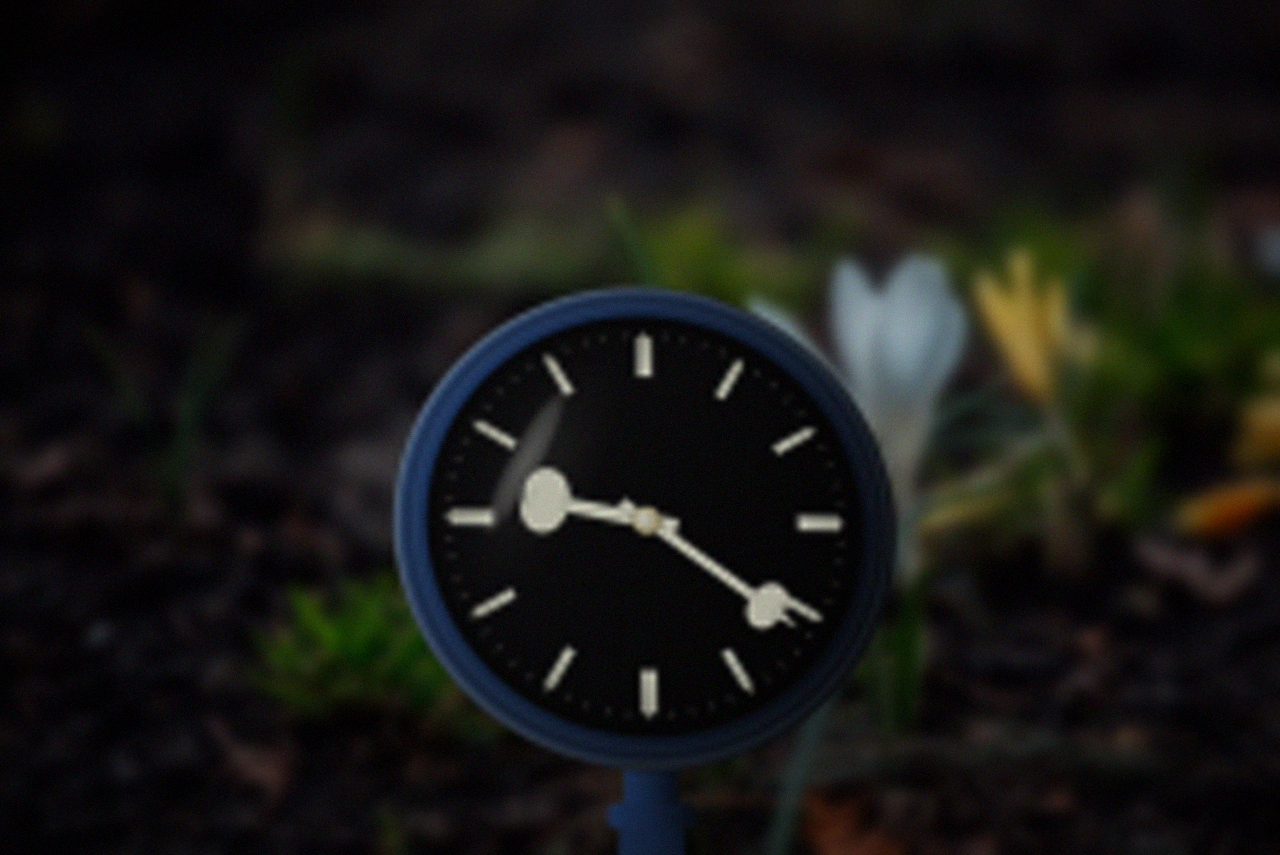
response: 9h21
